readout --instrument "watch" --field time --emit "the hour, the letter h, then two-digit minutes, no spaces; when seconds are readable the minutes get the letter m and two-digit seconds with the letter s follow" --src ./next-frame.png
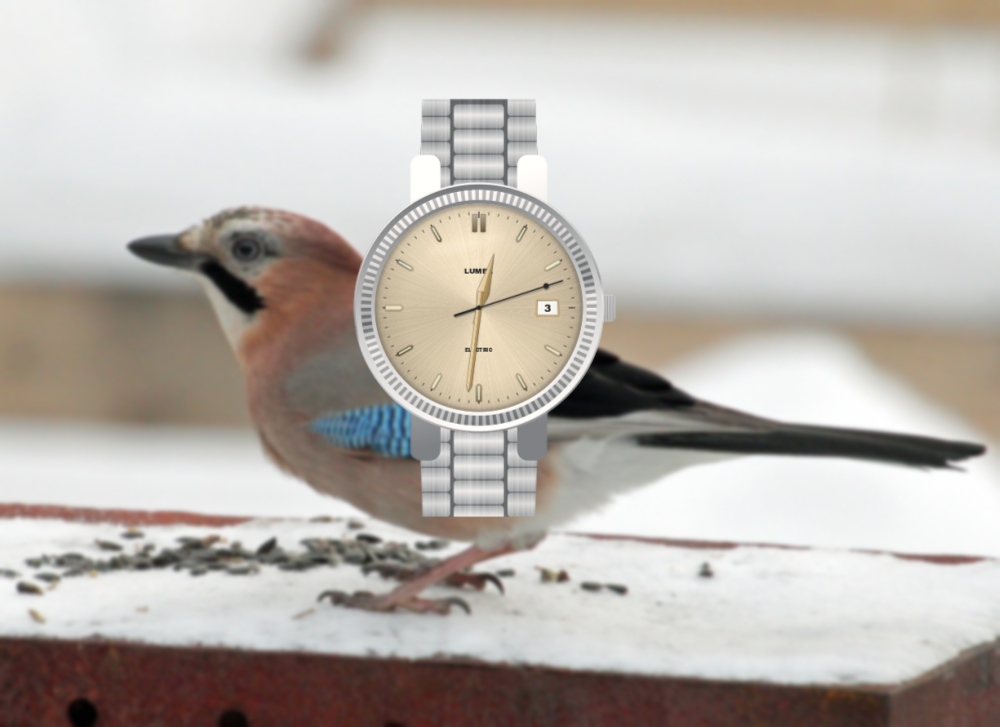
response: 12h31m12s
